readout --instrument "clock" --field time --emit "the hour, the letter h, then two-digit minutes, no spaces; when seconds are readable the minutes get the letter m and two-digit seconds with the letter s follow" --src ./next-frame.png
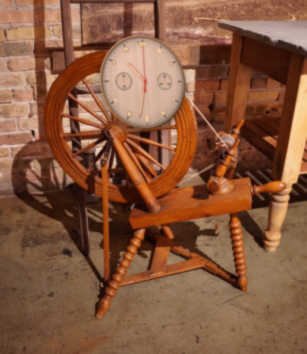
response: 10h32
